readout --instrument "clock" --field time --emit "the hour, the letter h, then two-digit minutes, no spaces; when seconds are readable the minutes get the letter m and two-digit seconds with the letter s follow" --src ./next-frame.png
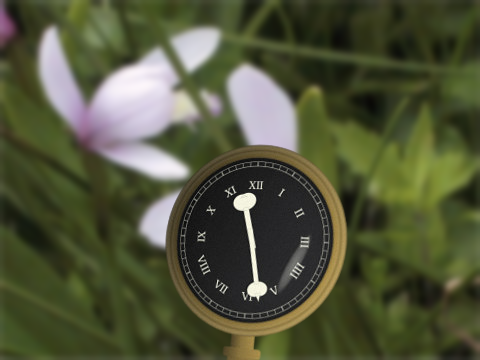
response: 11h28
